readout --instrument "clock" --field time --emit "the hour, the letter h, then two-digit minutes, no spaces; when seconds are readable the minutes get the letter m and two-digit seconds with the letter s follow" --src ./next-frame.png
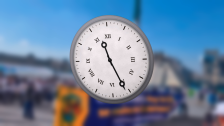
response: 11h26
